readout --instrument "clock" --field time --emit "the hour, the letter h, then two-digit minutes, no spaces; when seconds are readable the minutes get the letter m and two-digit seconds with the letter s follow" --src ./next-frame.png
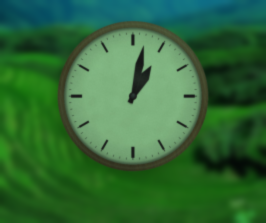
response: 1h02
